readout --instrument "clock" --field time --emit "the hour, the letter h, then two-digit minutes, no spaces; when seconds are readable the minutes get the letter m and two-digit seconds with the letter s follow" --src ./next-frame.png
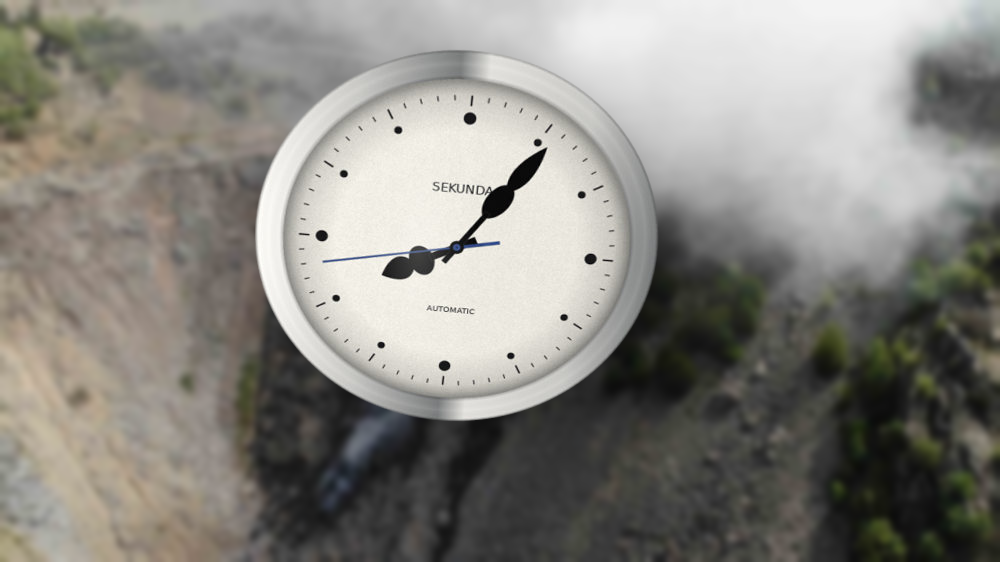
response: 8h05m43s
